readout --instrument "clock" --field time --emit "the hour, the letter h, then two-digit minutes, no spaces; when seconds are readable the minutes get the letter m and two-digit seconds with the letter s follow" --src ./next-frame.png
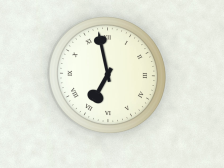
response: 6h58
